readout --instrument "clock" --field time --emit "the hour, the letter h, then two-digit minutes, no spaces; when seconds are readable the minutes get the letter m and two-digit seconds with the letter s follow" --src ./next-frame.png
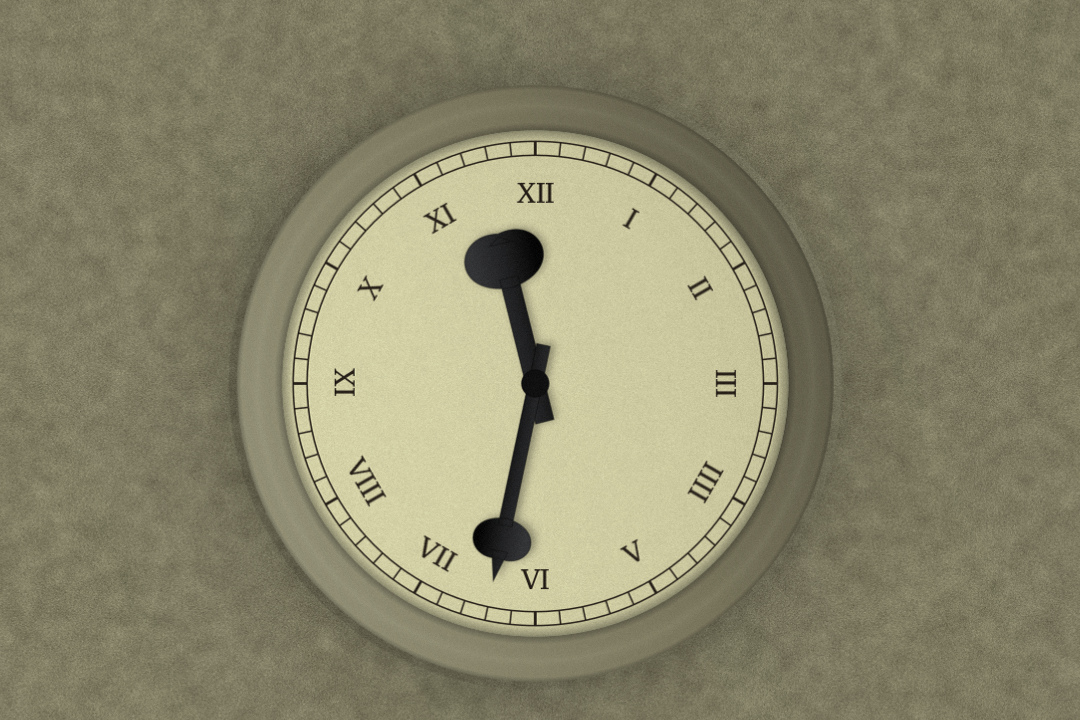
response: 11h32
